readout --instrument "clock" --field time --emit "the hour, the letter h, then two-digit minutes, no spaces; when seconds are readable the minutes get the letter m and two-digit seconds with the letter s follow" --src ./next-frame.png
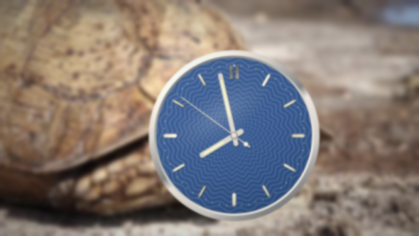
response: 7h57m51s
